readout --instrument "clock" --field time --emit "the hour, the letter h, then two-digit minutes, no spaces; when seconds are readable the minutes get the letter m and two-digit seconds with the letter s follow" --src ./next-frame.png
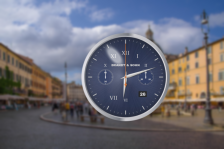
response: 6h12
